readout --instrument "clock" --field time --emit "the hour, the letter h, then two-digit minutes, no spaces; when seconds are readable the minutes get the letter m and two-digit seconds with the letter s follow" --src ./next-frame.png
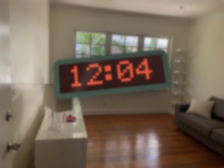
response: 12h04
